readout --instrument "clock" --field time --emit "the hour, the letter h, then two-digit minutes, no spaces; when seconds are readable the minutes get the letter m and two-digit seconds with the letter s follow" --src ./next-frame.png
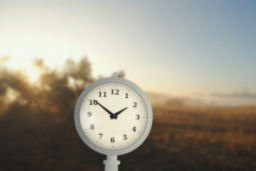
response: 1h51
